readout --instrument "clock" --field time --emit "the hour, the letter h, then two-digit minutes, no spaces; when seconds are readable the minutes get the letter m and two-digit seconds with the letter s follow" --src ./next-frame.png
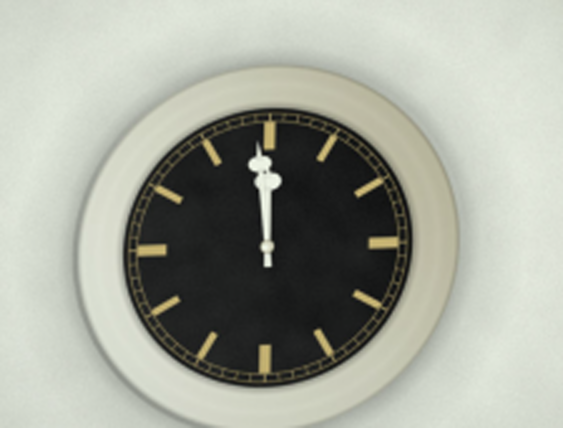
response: 11h59
